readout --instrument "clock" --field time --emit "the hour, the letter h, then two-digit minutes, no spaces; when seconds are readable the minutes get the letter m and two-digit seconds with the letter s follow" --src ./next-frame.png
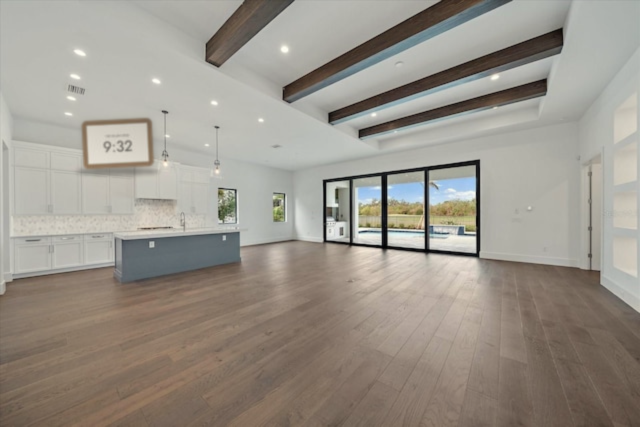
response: 9h32
